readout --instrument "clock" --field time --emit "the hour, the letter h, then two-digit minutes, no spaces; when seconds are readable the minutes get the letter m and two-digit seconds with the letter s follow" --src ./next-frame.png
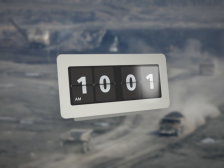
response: 10h01
